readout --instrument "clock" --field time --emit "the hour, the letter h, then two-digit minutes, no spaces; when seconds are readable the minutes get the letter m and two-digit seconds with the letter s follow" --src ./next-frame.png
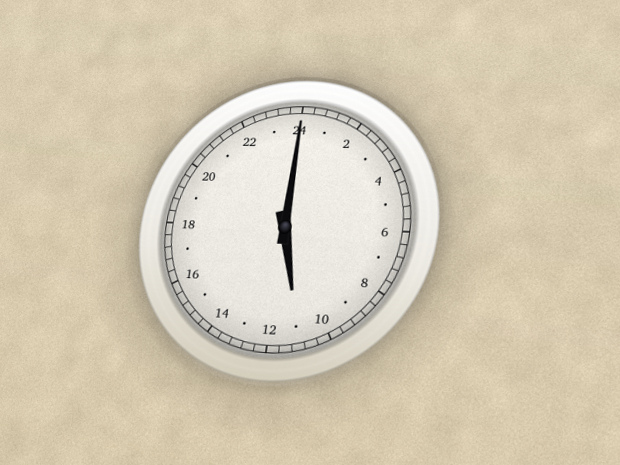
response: 11h00
